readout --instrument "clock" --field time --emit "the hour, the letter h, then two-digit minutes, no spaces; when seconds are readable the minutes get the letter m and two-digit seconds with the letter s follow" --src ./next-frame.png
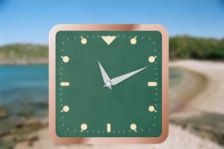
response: 11h11
